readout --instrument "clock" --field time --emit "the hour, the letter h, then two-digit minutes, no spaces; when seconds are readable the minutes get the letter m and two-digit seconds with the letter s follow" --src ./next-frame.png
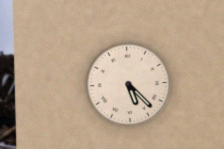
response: 5h23
